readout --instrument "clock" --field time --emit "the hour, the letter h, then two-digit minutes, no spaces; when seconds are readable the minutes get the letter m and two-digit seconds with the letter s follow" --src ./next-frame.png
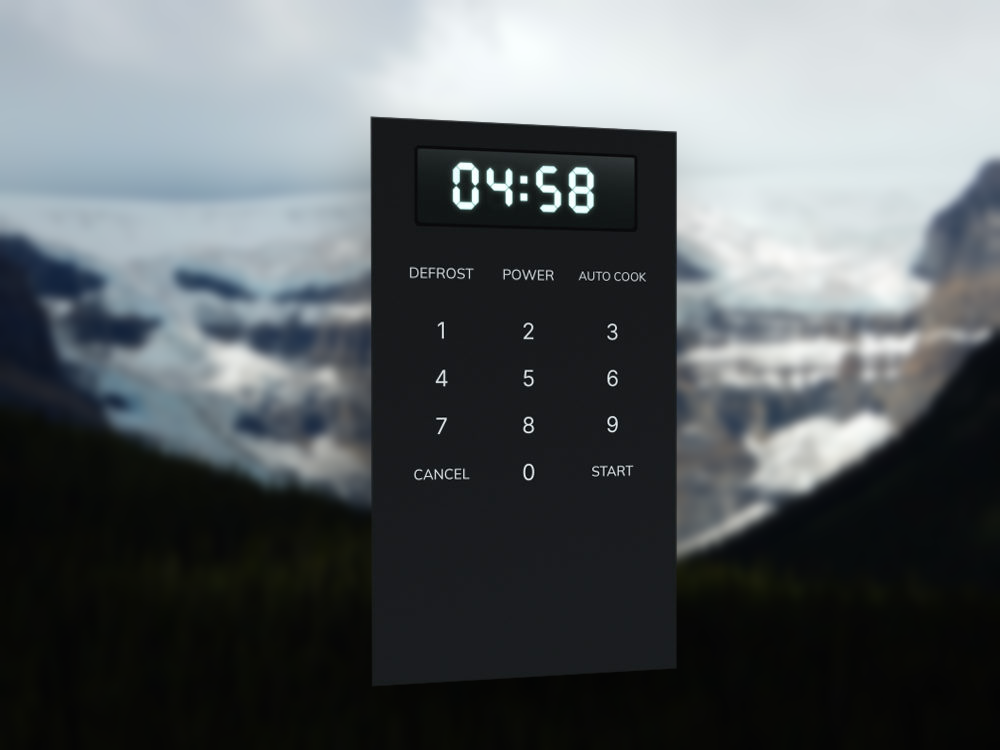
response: 4h58
